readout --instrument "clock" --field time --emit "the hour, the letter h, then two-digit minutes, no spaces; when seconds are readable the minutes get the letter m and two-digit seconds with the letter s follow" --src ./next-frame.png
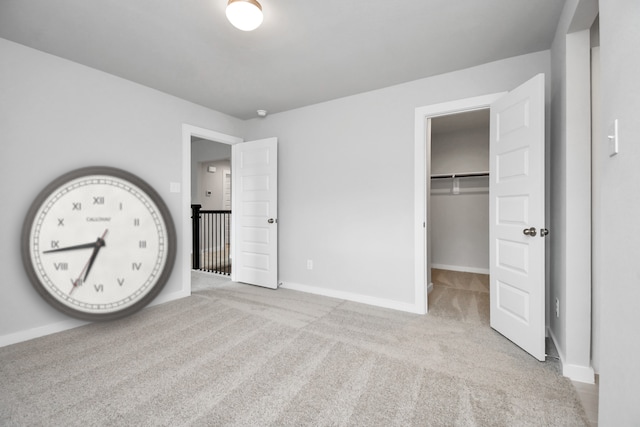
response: 6h43m35s
